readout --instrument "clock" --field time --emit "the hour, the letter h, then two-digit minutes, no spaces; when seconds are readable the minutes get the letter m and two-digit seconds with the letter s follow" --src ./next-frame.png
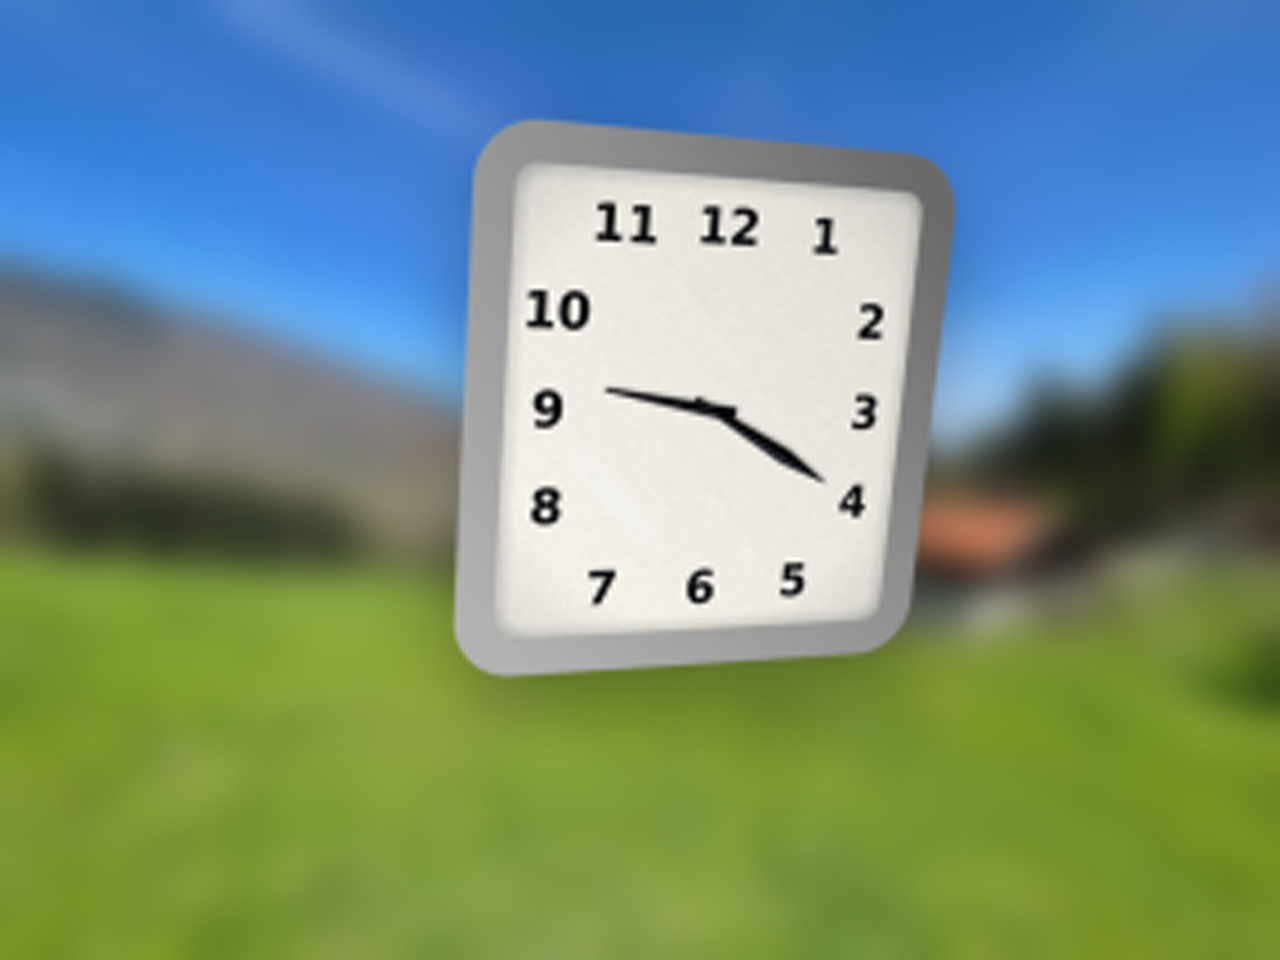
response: 9h20
